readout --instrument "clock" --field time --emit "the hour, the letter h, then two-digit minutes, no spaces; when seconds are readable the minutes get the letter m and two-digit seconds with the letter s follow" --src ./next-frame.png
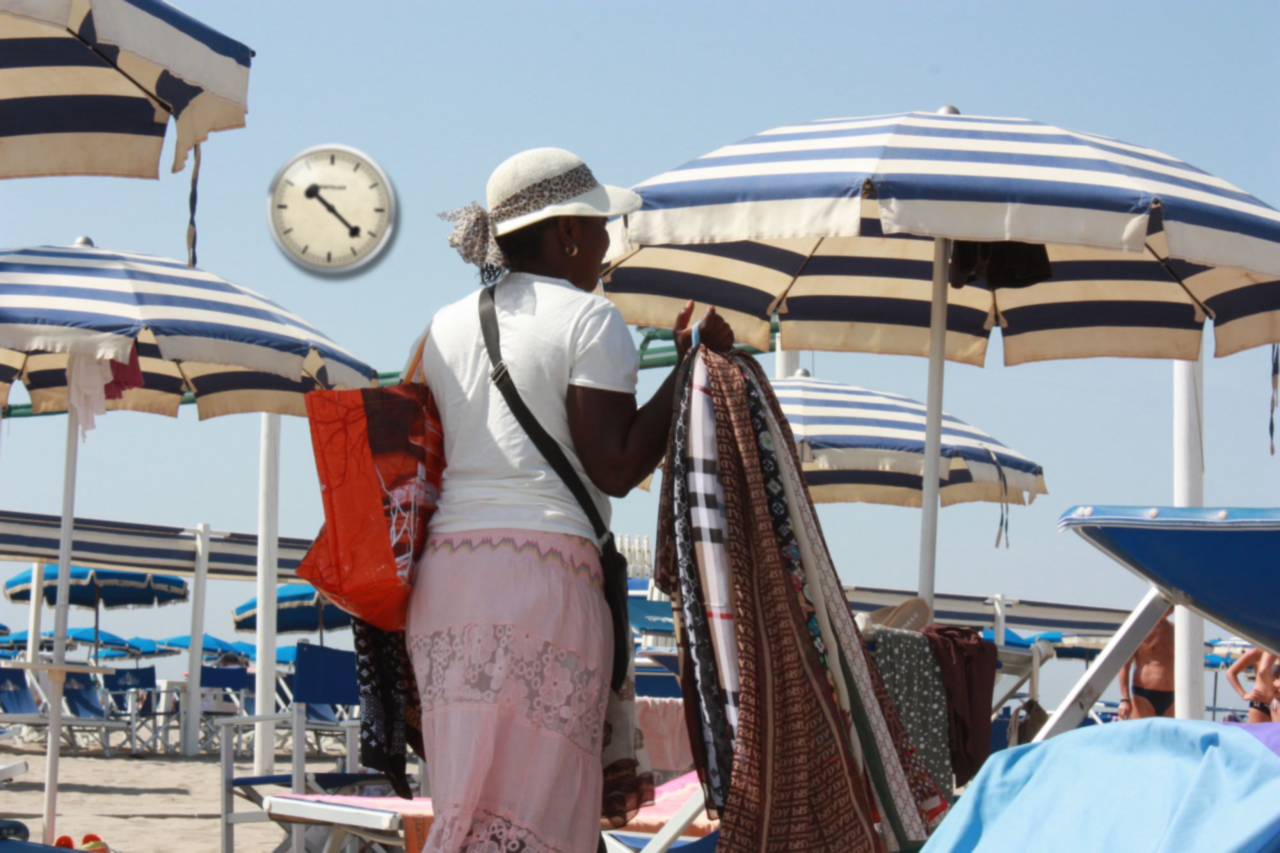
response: 10h22
